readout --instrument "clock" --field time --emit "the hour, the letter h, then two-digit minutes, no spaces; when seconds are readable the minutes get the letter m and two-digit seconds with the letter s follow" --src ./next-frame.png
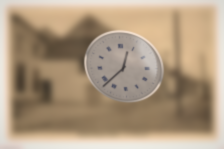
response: 12h38
